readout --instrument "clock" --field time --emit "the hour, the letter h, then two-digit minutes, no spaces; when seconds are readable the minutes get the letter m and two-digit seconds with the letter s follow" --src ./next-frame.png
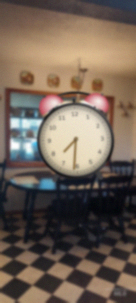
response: 7h31
